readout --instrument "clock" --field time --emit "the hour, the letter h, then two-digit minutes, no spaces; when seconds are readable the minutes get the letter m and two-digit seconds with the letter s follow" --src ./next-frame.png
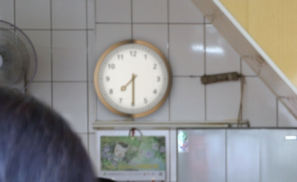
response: 7h30
